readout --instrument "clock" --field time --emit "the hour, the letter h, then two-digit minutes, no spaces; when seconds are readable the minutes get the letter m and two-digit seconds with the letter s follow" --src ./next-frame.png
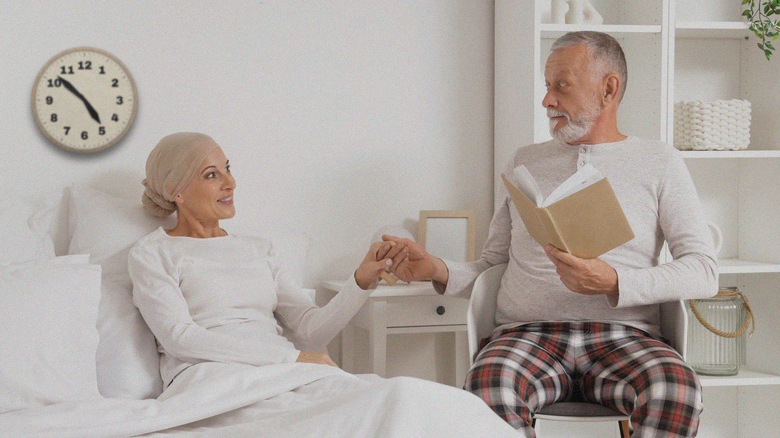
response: 4h52
